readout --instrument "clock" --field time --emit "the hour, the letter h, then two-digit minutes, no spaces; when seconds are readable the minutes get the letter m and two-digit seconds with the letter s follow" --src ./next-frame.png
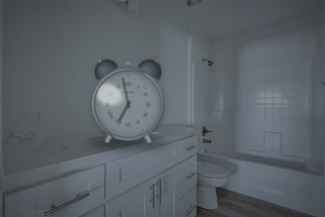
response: 6h58
